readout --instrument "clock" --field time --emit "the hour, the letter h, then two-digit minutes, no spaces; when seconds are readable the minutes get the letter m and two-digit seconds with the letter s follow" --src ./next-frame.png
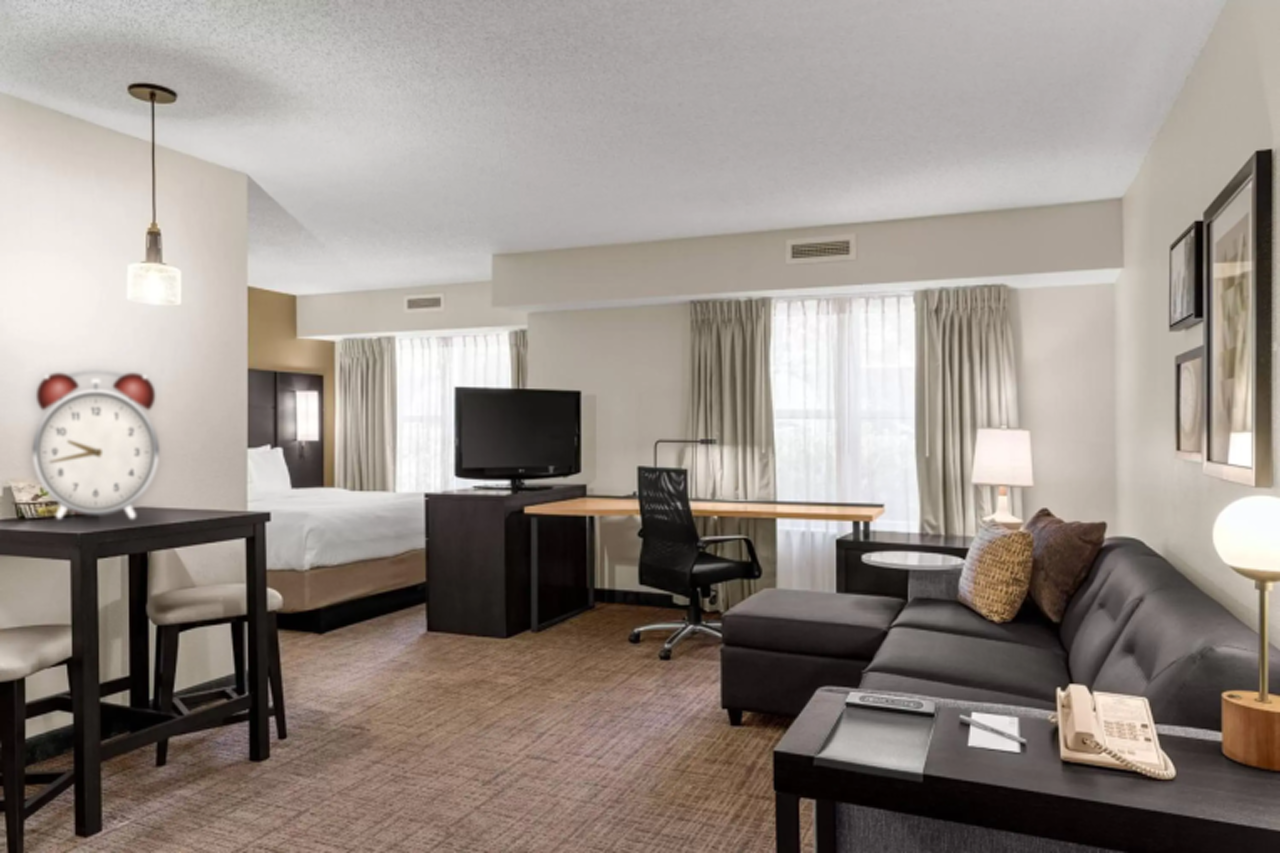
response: 9h43
